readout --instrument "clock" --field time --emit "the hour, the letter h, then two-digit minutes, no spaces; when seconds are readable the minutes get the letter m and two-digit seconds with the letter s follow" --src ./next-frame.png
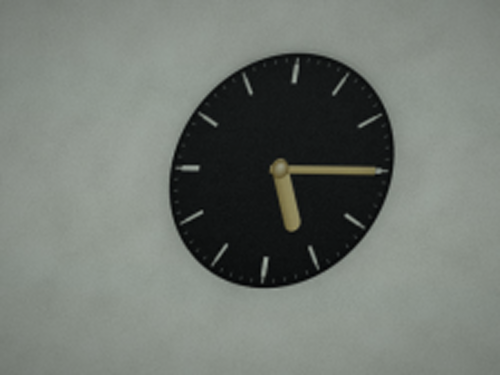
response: 5h15
